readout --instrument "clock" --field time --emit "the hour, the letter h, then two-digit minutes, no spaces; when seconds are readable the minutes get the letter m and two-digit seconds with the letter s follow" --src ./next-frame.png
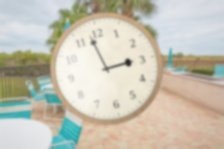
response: 2h58
